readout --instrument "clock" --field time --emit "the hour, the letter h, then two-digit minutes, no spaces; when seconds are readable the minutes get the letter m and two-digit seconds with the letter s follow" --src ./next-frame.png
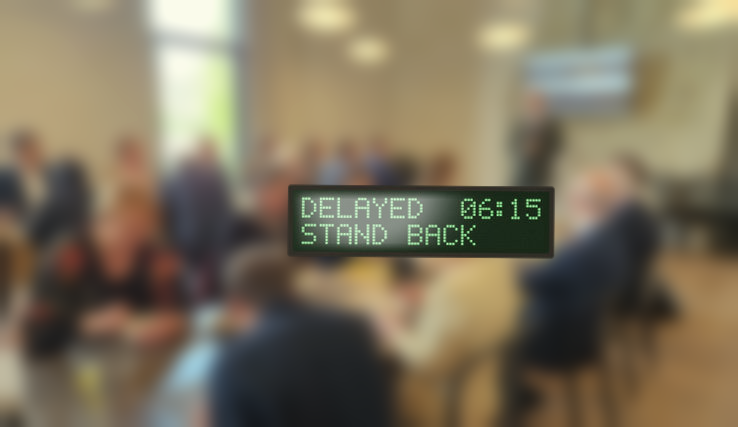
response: 6h15
